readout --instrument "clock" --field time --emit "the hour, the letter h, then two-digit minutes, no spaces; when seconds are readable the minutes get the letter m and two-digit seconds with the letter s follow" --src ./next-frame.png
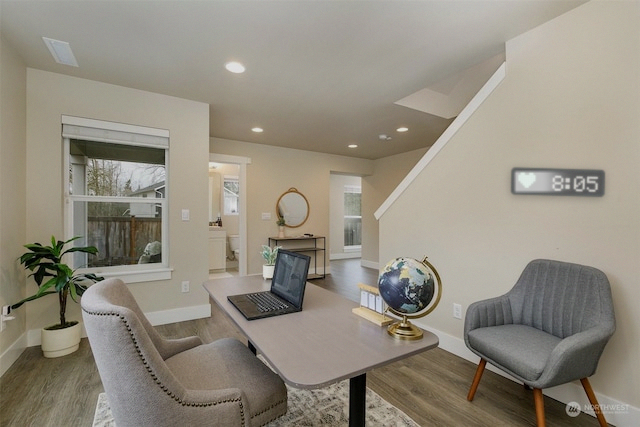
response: 8h05
